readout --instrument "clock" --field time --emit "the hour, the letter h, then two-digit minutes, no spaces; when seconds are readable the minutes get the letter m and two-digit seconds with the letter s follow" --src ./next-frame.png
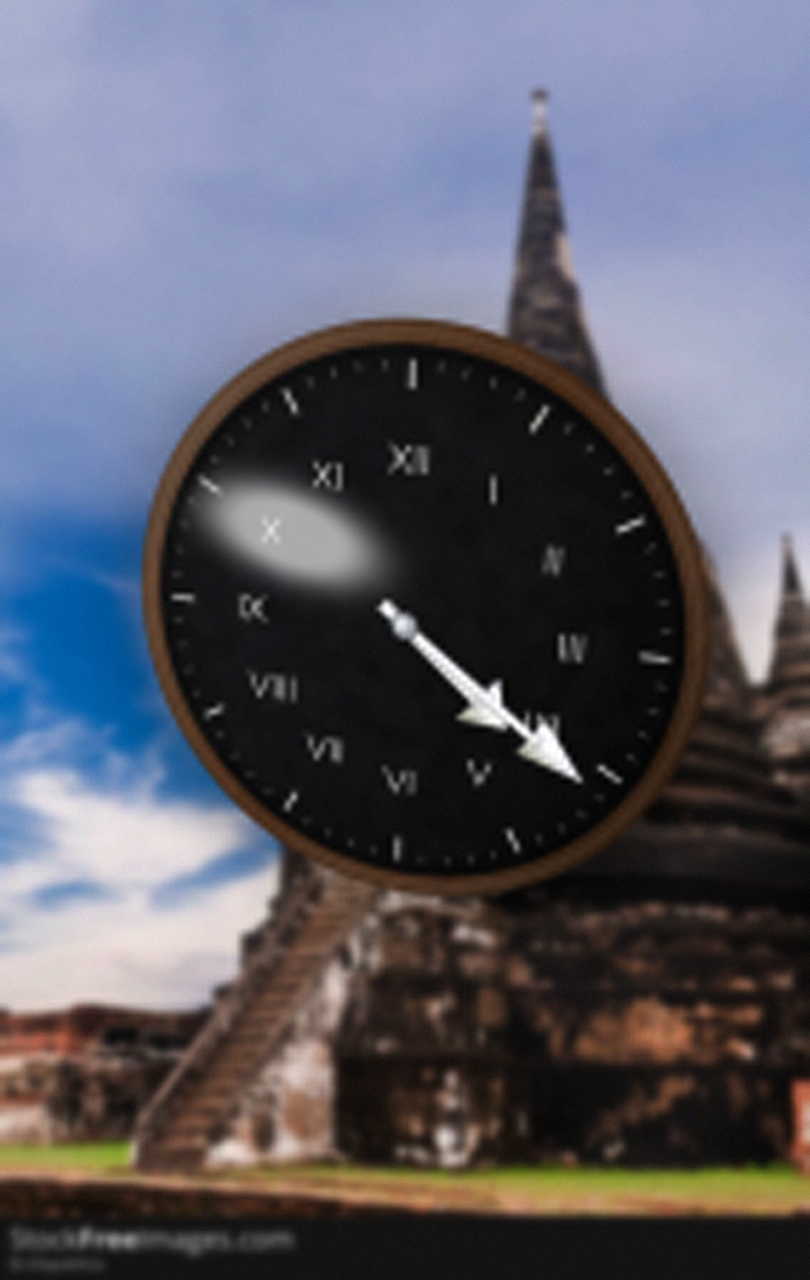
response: 4h21
